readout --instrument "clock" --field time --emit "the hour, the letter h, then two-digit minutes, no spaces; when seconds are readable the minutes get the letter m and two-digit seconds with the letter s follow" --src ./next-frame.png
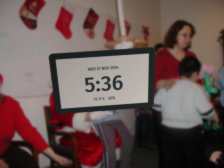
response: 5h36
